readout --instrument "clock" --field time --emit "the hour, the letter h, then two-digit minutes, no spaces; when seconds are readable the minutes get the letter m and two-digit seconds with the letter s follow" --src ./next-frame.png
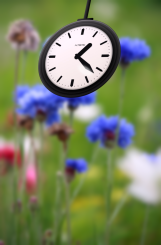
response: 1h22
